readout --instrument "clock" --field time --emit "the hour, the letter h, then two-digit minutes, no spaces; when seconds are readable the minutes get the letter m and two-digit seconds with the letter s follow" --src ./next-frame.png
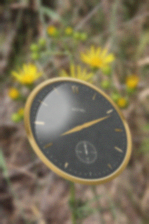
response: 8h11
